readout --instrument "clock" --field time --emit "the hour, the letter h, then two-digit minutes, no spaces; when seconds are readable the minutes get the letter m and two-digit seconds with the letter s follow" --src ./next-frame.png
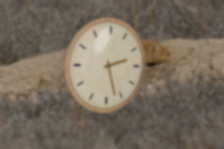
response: 2h27
